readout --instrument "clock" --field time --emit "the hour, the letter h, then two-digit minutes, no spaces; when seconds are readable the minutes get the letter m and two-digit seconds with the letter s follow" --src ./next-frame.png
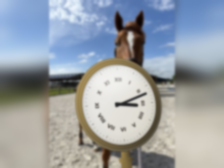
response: 3h12
